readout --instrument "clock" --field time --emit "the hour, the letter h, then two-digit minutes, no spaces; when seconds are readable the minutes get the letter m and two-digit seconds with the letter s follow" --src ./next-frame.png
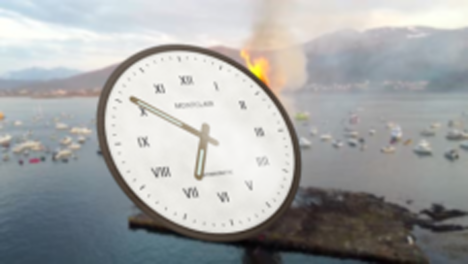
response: 6h51
